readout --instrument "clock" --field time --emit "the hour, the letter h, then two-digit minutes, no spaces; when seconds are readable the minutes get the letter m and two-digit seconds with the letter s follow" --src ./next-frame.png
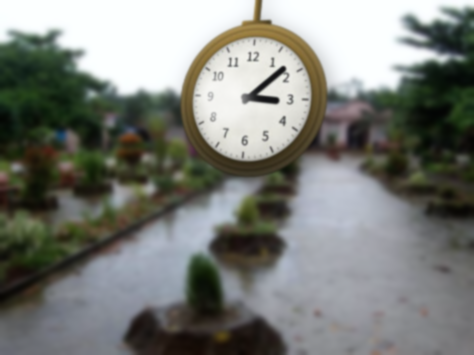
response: 3h08
